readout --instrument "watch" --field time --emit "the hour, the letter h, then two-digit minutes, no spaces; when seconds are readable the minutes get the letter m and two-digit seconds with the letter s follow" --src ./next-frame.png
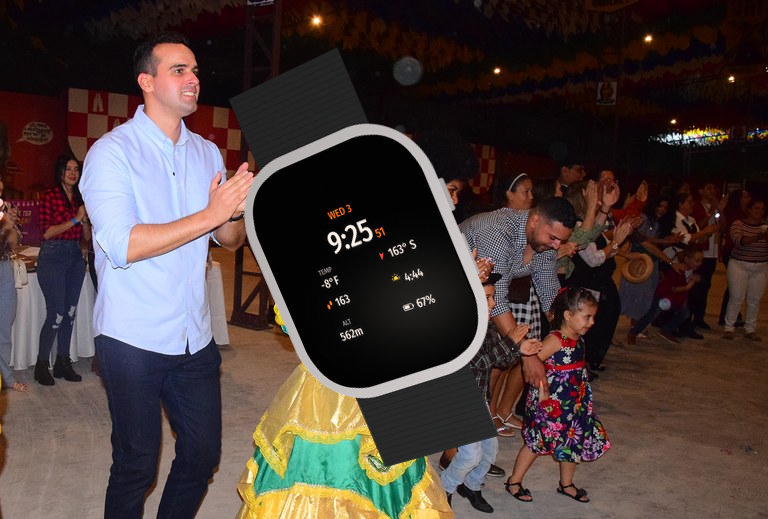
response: 9h25m51s
